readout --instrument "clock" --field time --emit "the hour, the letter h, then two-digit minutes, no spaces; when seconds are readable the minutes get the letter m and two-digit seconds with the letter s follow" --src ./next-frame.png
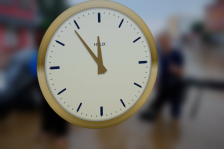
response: 11h54
